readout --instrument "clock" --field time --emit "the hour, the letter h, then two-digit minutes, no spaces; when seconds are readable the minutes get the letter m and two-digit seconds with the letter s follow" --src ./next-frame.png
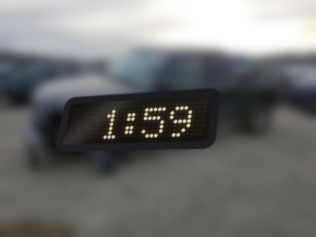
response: 1h59
